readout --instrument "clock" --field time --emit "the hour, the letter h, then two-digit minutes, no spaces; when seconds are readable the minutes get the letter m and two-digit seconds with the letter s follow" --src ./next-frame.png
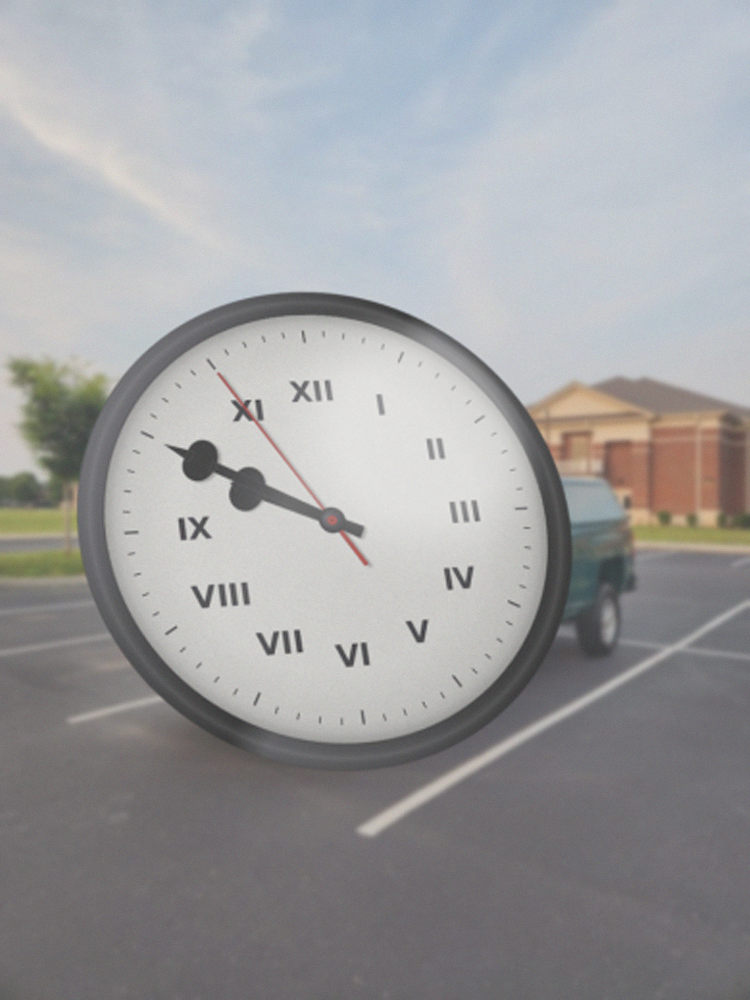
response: 9h49m55s
